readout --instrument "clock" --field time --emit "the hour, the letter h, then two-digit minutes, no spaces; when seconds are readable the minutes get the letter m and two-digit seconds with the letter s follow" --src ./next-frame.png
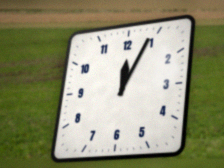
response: 12h04
